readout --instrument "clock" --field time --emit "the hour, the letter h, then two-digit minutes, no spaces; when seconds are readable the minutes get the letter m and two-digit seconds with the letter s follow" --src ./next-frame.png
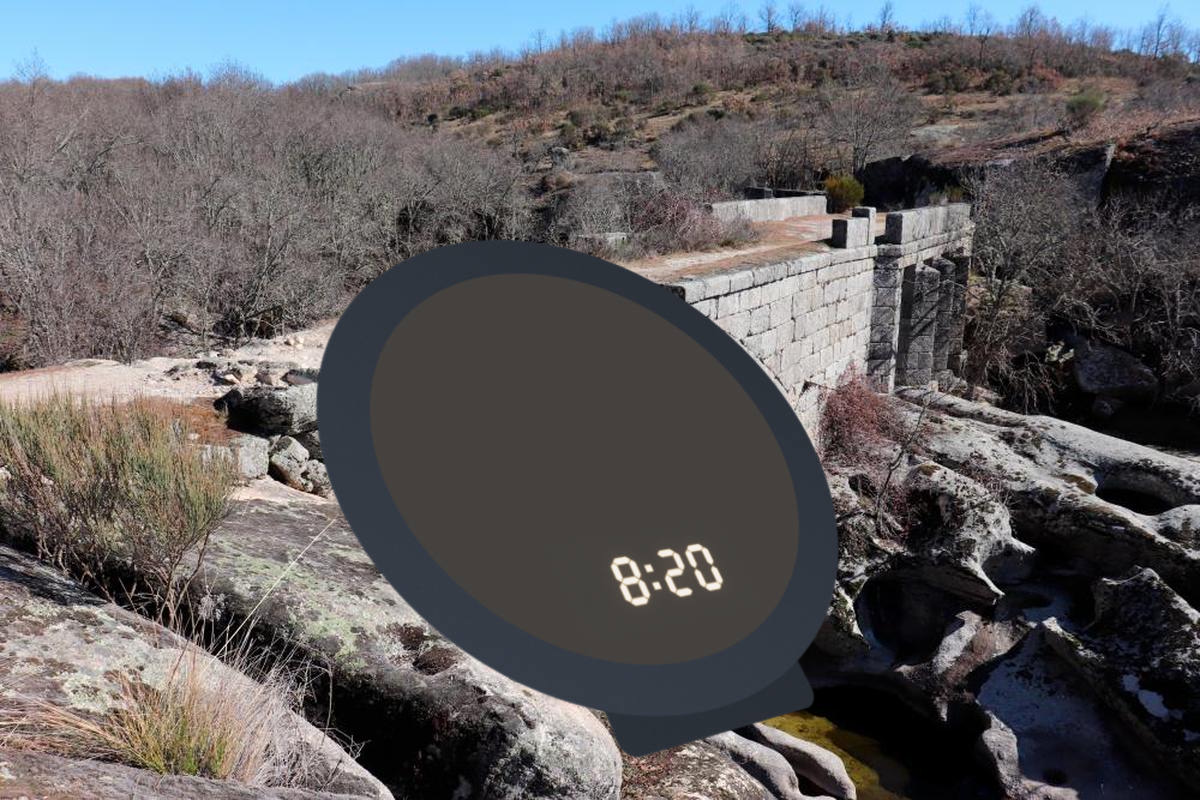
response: 8h20
